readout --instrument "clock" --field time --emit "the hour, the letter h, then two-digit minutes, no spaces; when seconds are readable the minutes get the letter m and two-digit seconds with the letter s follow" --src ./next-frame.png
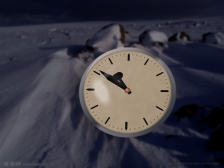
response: 10h51
